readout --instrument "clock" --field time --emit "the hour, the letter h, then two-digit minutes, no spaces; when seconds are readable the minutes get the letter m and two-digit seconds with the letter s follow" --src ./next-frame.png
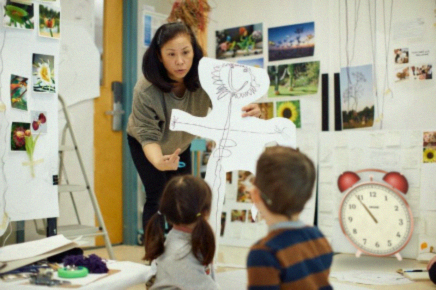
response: 10h54
